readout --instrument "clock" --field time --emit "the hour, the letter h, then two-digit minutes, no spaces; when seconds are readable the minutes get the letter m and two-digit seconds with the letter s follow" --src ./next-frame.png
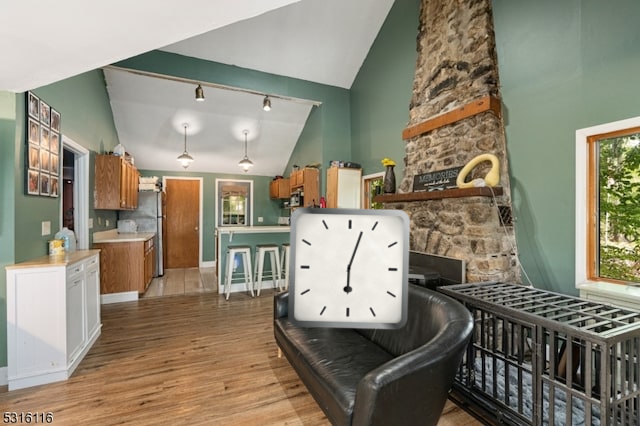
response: 6h03
